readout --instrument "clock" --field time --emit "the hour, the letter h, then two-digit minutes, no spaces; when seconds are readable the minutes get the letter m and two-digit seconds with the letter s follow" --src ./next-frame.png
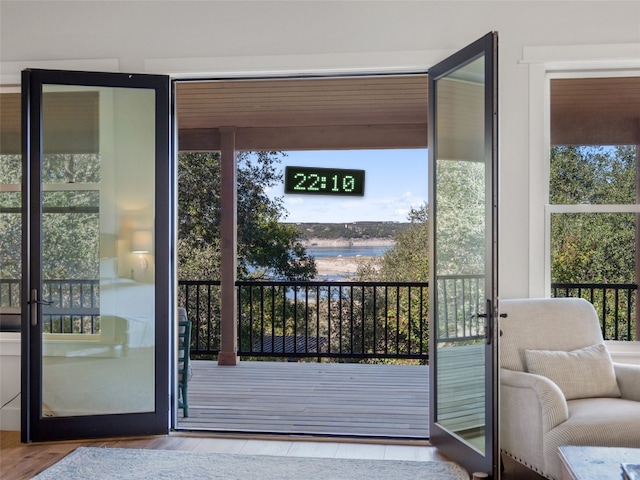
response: 22h10
